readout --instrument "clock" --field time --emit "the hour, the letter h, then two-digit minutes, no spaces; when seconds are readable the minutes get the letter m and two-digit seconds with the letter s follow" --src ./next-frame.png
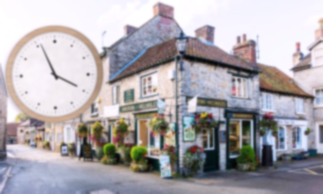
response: 3h56
